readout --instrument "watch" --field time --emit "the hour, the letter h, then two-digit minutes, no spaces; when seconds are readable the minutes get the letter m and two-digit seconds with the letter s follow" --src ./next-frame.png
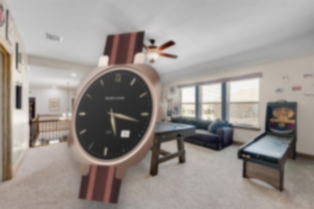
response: 5h17
